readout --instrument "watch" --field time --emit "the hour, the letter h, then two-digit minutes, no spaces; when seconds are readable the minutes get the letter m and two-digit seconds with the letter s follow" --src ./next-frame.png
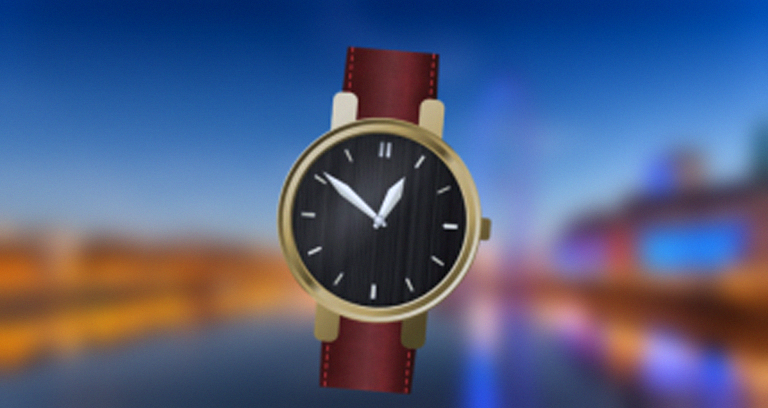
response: 12h51
